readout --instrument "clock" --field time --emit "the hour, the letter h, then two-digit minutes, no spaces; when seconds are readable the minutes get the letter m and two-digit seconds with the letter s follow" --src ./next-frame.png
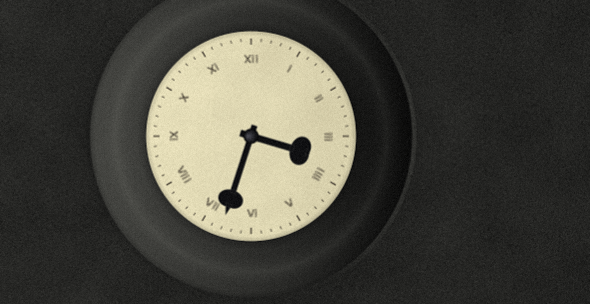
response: 3h33
